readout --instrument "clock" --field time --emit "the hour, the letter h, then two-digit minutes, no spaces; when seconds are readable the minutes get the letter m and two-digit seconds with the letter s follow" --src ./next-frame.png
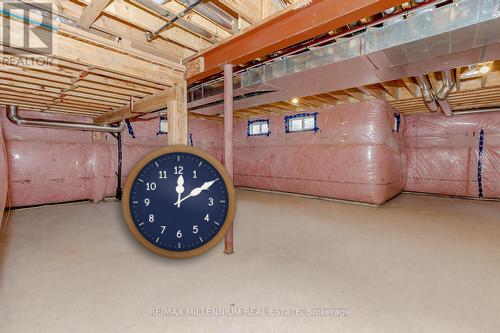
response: 12h10
